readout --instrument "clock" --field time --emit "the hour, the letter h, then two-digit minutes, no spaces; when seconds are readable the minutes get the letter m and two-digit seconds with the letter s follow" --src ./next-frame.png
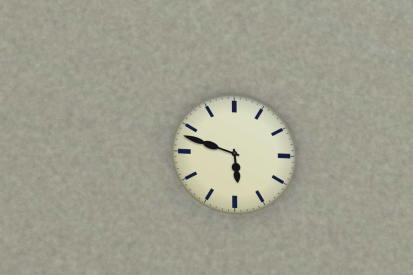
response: 5h48
